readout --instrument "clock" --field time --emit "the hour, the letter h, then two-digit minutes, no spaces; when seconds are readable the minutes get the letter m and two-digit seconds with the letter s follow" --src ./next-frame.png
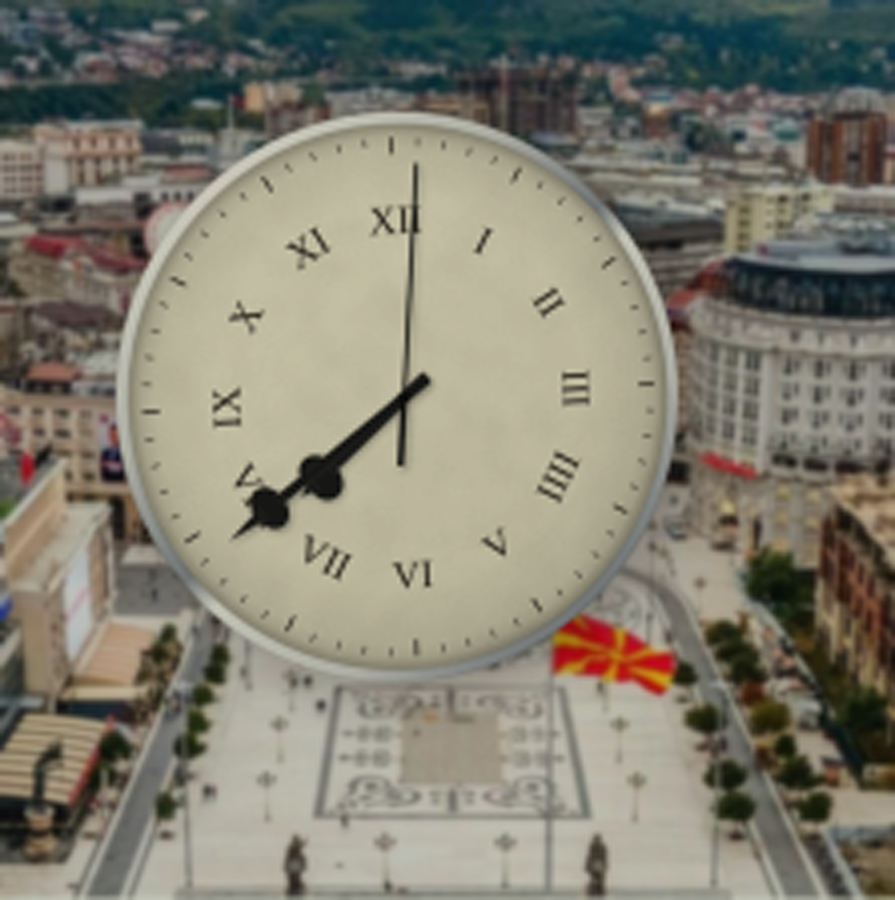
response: 7h39m01s
